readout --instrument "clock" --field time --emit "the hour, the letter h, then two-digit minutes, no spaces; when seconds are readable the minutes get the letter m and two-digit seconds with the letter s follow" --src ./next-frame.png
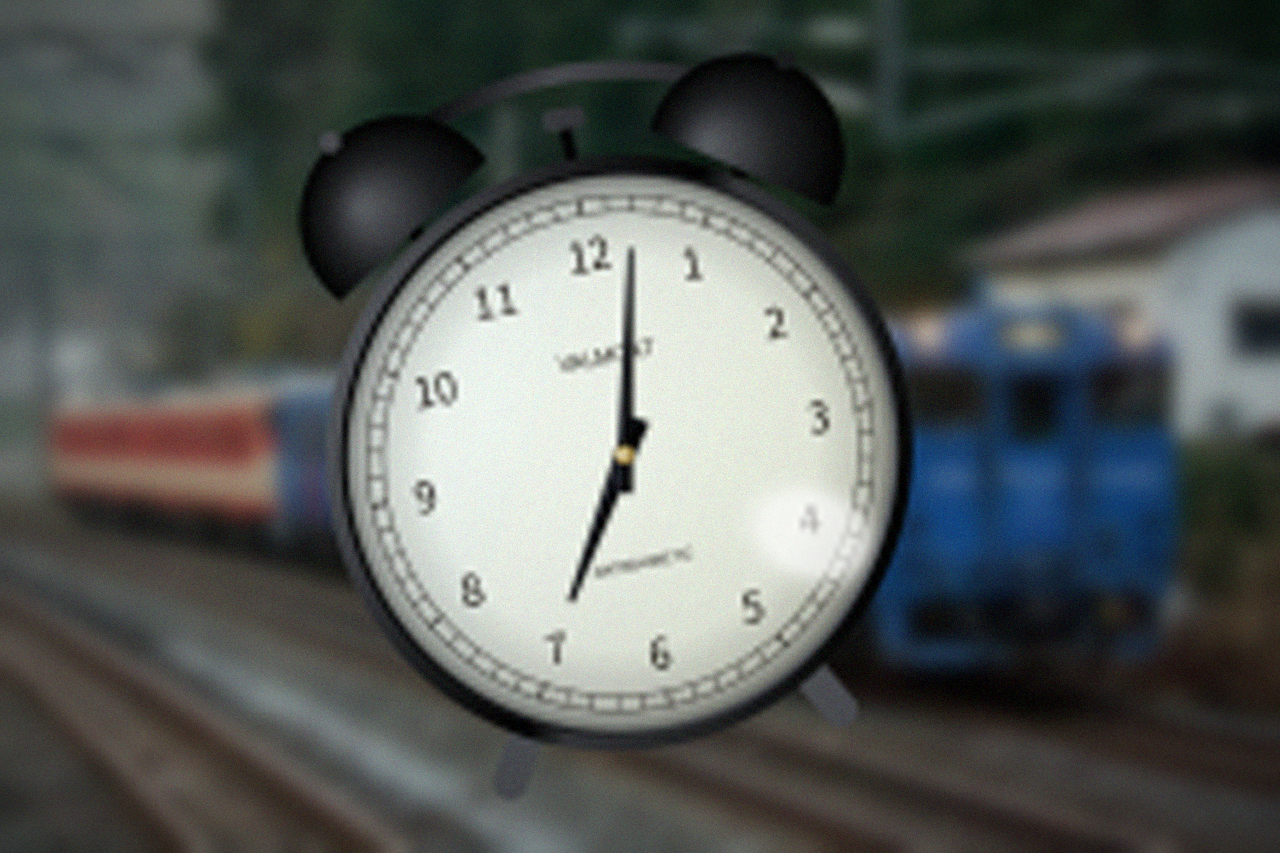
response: 7h02
